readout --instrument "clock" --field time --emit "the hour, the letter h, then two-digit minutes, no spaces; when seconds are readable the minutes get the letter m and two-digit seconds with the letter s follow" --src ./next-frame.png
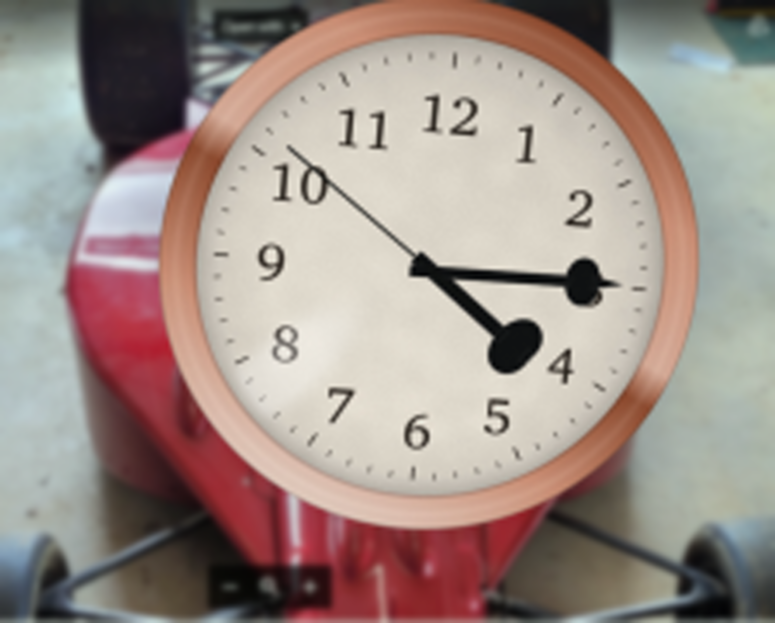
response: 4h14m51s
